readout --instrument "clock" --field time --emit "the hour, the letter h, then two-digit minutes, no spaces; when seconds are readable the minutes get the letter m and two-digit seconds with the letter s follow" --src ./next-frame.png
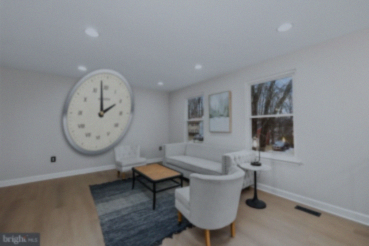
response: 1h58
